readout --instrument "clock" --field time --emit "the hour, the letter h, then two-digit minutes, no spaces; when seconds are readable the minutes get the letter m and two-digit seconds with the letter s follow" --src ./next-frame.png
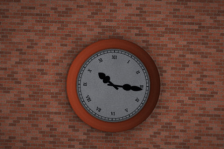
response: 10h16
